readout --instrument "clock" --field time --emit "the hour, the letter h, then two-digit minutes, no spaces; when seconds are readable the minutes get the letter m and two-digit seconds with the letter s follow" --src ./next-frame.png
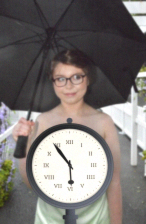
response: 5h54
